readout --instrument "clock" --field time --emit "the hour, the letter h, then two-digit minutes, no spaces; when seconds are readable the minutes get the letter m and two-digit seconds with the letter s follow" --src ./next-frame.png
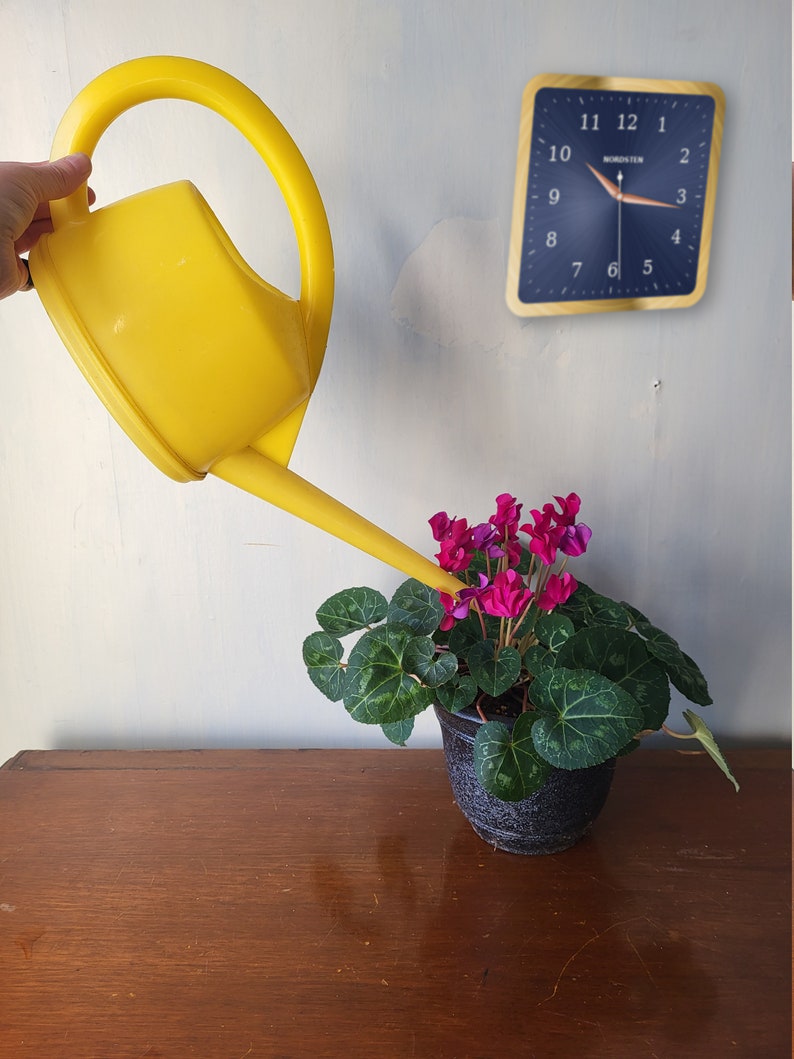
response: 10h16m29s
